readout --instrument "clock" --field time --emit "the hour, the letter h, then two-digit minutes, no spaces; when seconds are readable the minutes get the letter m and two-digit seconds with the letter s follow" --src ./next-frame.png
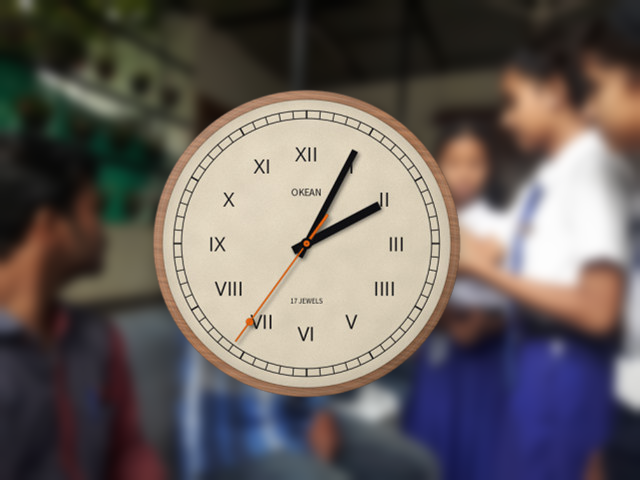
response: 2h04m36s
